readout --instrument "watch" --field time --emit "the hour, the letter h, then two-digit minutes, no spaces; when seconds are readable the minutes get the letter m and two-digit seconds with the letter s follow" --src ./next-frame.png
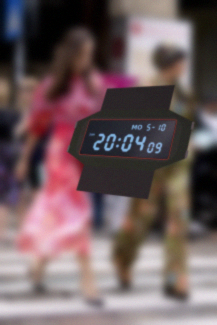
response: 20h04m09s
